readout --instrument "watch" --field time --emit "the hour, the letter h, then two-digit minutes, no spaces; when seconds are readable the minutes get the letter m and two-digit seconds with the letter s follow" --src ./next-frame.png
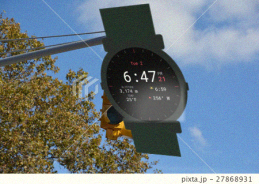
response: 6h47
